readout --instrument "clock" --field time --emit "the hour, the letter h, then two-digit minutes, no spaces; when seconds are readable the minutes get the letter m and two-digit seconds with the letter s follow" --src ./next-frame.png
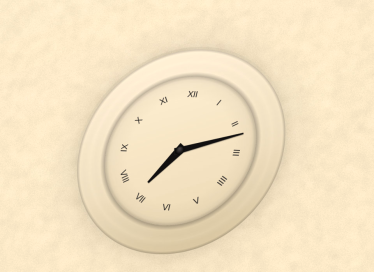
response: 7h12
